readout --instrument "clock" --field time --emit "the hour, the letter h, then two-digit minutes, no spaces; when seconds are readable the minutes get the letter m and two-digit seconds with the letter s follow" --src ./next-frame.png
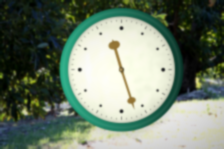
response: 11h27
